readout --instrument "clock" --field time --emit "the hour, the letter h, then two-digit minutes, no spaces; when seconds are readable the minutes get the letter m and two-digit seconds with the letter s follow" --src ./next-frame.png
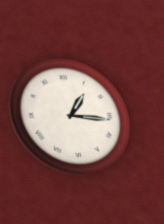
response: 1h16
